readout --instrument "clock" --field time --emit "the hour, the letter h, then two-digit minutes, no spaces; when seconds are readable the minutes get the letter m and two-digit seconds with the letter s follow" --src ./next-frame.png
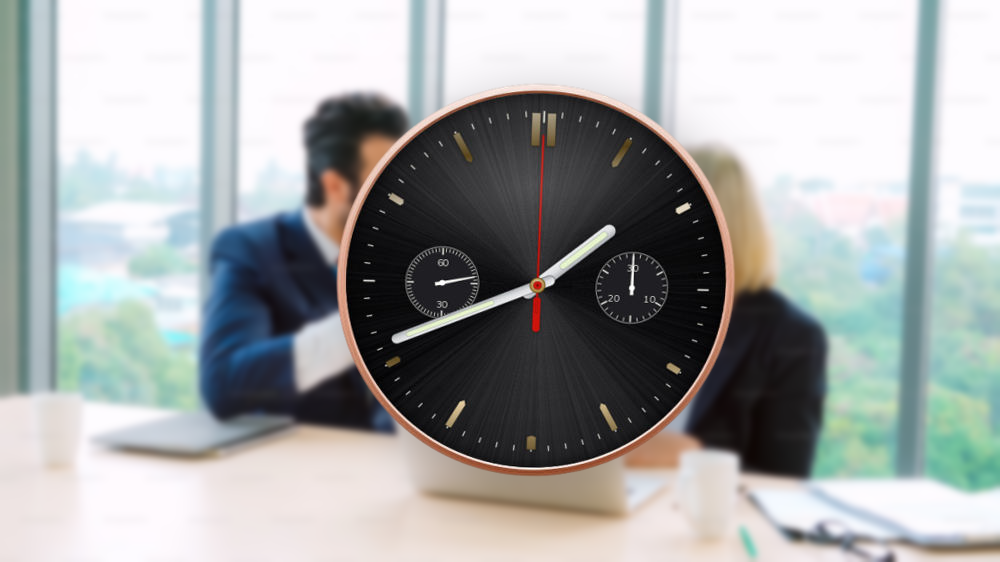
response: 1h41m13s
